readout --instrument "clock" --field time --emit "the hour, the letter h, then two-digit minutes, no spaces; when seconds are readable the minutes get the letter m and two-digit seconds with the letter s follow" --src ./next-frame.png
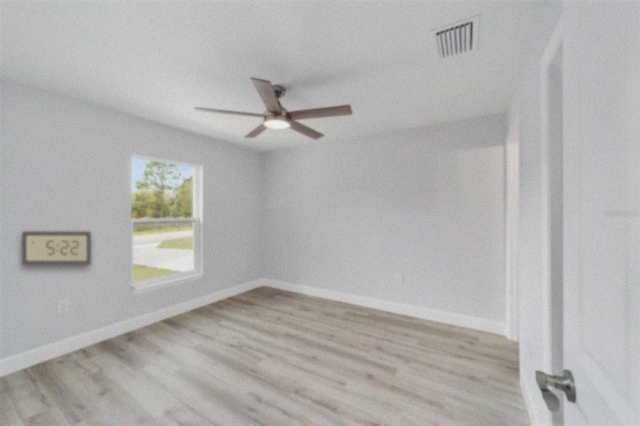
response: 5h22
